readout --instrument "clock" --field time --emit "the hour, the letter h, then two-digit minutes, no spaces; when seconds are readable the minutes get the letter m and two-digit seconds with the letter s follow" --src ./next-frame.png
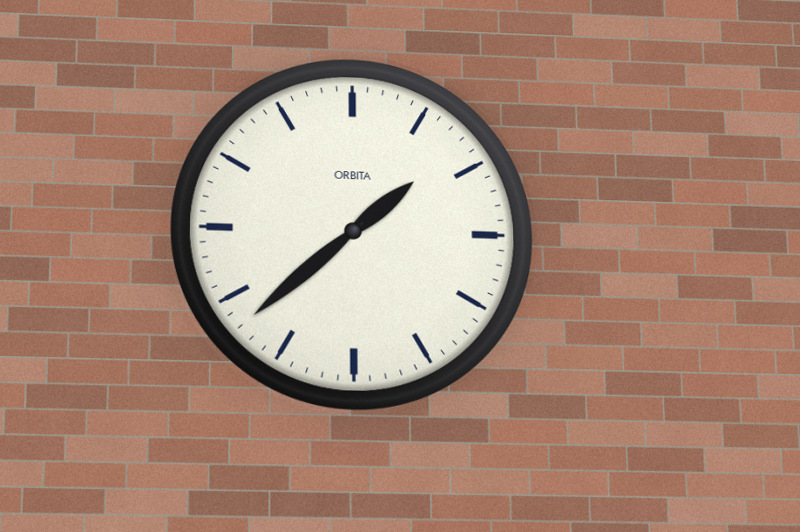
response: 1h38
